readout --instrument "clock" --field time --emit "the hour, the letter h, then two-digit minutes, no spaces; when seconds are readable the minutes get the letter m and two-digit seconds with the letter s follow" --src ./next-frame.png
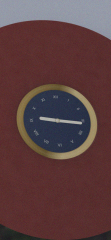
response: 9h16
